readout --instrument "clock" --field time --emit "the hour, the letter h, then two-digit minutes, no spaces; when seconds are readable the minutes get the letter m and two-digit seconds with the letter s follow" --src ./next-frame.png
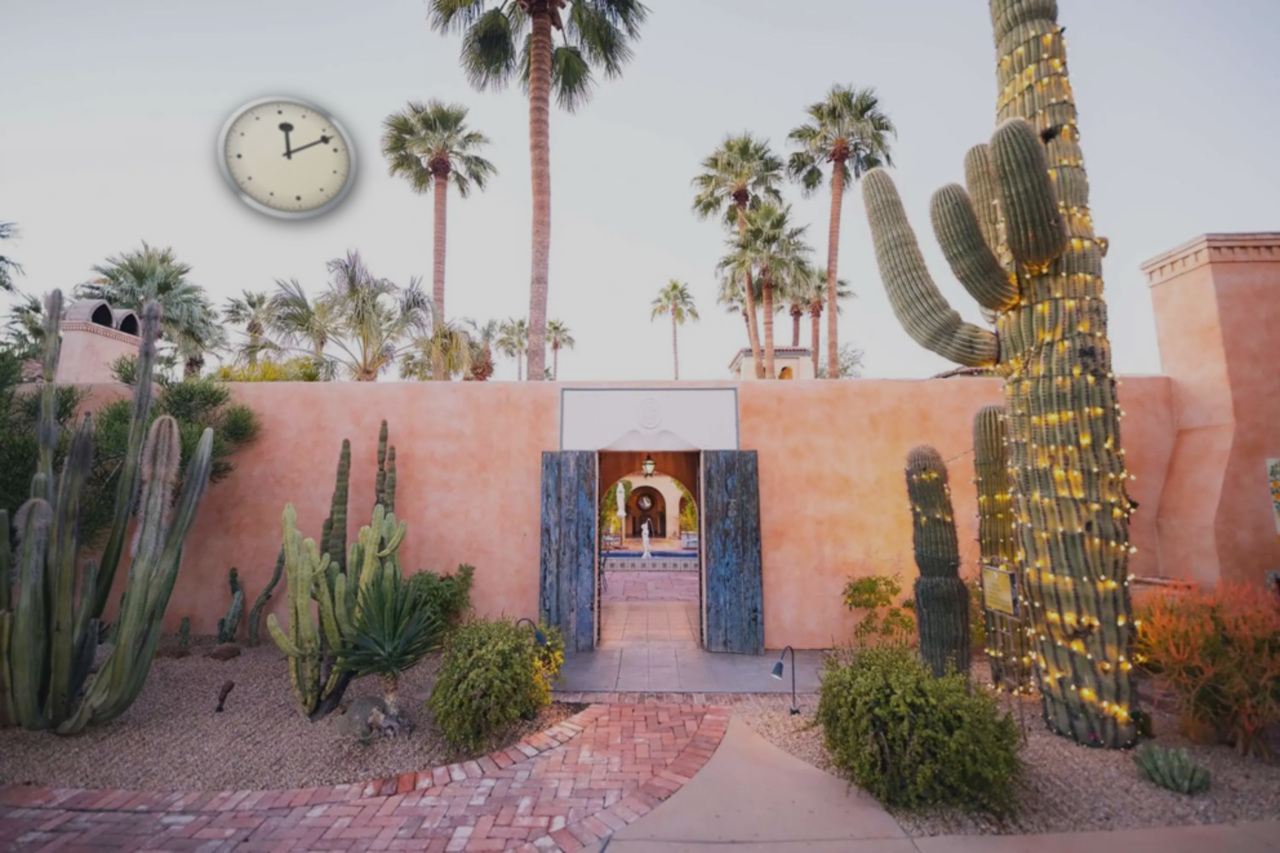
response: 12h12
